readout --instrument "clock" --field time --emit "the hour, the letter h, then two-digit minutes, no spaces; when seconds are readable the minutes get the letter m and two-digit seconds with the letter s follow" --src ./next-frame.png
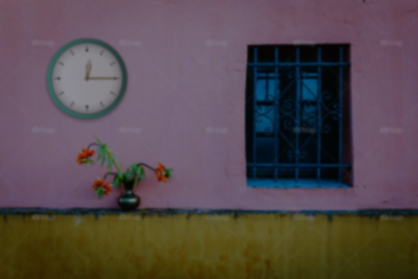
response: 12h15
